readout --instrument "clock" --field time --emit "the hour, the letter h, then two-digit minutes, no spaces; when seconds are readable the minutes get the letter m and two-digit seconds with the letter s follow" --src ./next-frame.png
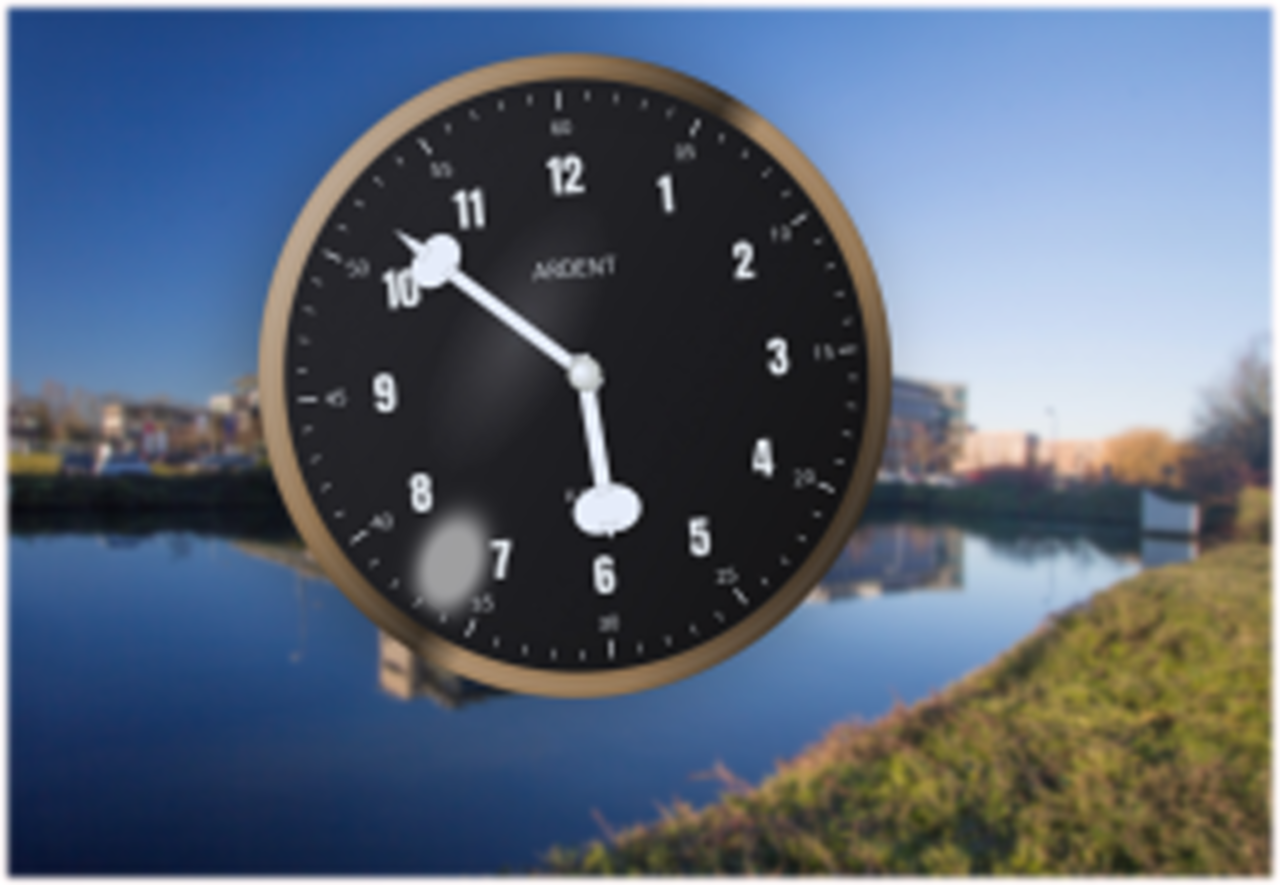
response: 5h52
